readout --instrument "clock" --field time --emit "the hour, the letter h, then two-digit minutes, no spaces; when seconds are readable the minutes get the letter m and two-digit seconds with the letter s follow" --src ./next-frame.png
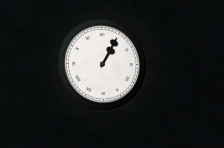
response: 1h05
